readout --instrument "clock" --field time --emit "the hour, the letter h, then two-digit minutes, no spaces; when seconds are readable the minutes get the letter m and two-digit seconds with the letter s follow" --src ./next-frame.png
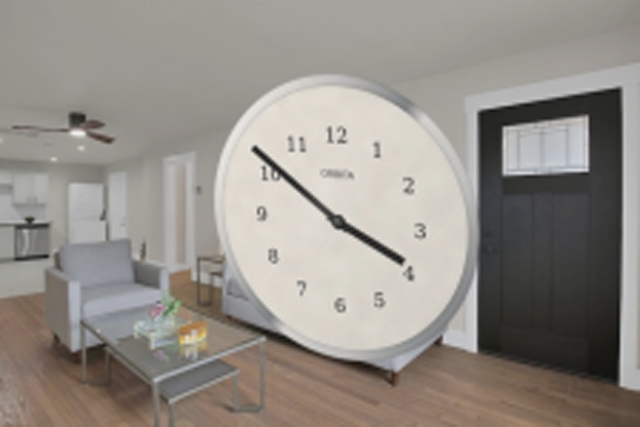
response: 3h51
